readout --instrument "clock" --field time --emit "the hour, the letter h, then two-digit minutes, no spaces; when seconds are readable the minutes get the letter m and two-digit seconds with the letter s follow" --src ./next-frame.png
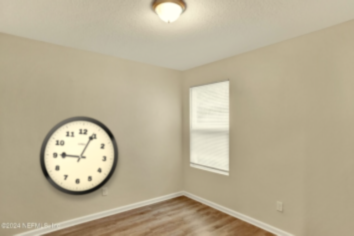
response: 9h04
